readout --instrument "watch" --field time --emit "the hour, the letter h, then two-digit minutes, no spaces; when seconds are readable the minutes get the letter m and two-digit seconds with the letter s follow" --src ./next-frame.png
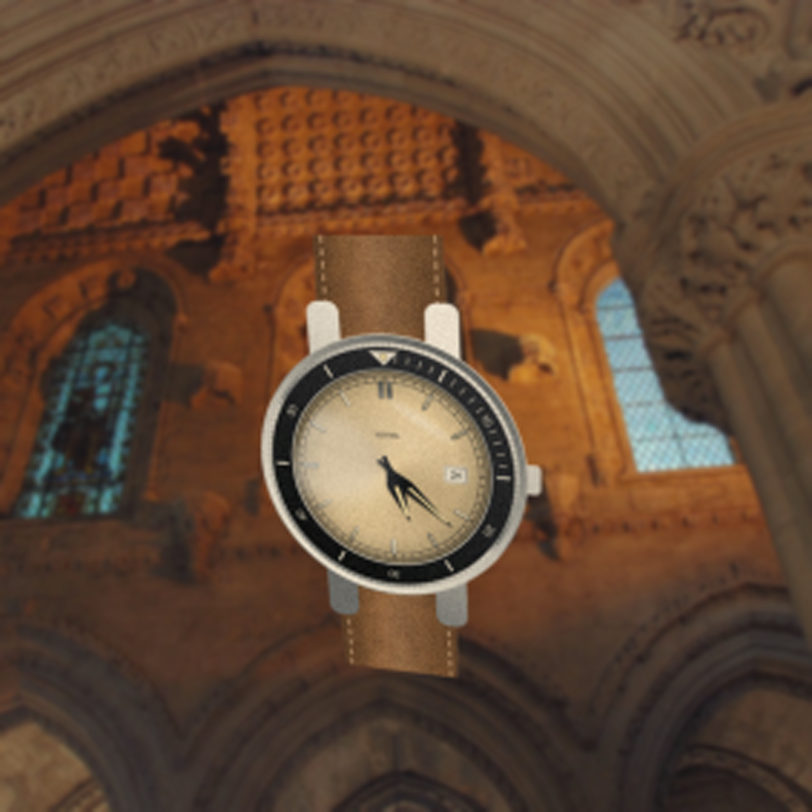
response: 5h22
